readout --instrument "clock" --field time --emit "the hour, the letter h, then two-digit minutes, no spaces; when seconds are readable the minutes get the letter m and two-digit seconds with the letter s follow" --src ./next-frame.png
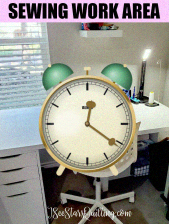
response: 12h21
